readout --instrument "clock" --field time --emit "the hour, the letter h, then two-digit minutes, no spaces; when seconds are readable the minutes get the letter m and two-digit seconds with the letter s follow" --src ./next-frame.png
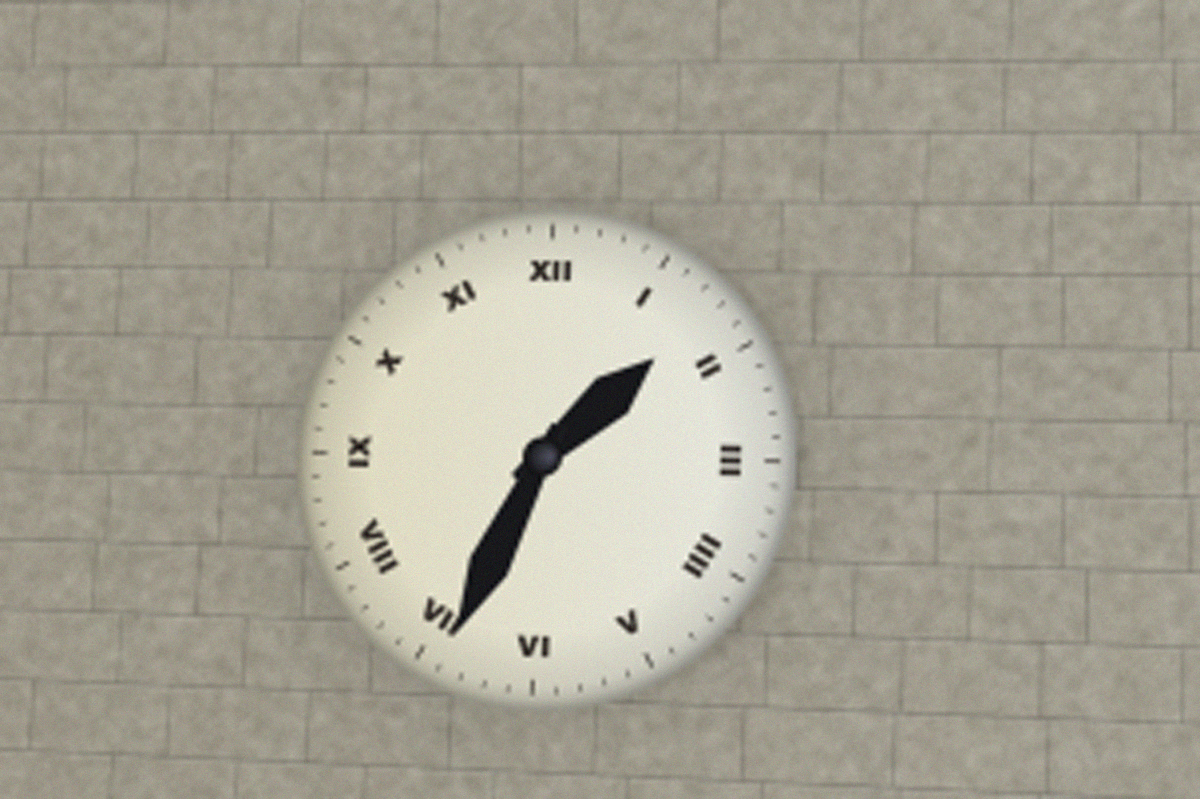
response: 1h34
